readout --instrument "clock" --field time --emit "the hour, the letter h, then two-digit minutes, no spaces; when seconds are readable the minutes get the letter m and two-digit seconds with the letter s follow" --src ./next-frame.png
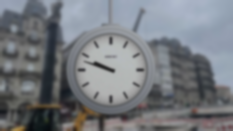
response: 9h48
